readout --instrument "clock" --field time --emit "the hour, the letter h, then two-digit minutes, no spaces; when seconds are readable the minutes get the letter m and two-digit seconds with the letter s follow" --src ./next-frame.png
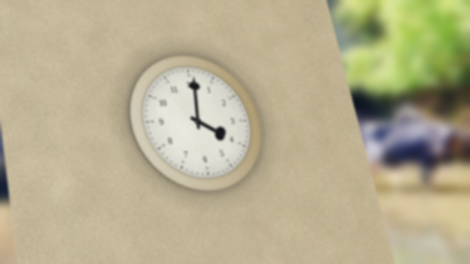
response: 4h01
